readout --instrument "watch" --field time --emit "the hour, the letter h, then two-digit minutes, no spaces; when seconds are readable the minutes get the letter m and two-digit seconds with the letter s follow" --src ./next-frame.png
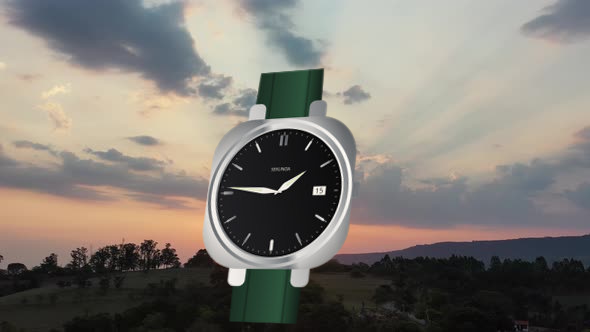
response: 1h46
